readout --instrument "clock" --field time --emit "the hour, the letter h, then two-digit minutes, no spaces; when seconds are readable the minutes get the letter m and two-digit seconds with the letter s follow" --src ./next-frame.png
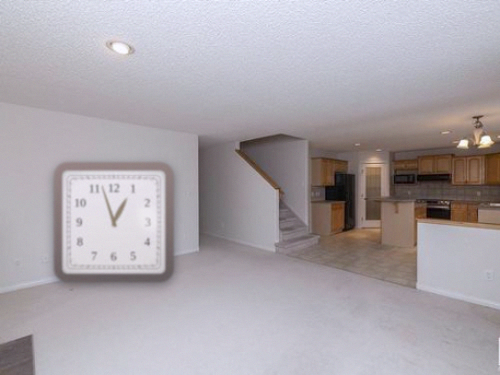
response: 12h57
